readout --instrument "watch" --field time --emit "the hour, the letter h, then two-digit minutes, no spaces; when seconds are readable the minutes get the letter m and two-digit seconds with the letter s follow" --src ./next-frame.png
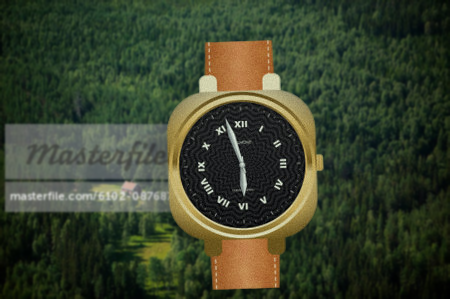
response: 5h57
